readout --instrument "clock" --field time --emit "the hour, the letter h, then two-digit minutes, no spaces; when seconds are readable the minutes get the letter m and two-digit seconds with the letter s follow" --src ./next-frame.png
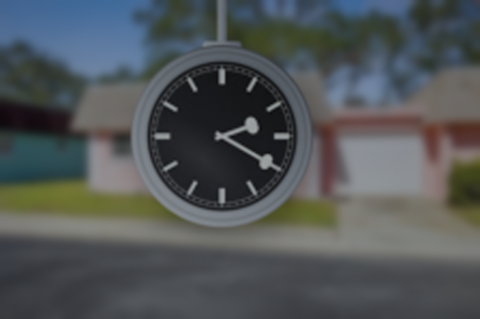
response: 2h20
